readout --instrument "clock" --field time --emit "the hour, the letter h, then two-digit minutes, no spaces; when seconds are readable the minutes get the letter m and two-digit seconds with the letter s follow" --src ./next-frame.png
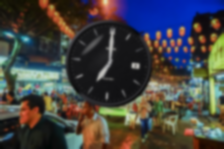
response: 7h00
